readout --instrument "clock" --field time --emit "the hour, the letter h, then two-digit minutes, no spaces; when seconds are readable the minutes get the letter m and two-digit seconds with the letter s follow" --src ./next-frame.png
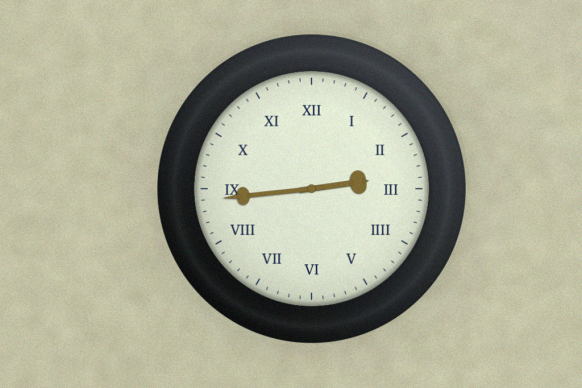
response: 2h44
